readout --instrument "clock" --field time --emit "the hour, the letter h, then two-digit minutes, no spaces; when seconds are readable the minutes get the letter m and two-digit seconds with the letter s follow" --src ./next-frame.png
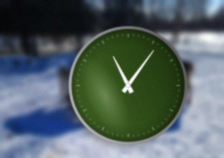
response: 11h06
